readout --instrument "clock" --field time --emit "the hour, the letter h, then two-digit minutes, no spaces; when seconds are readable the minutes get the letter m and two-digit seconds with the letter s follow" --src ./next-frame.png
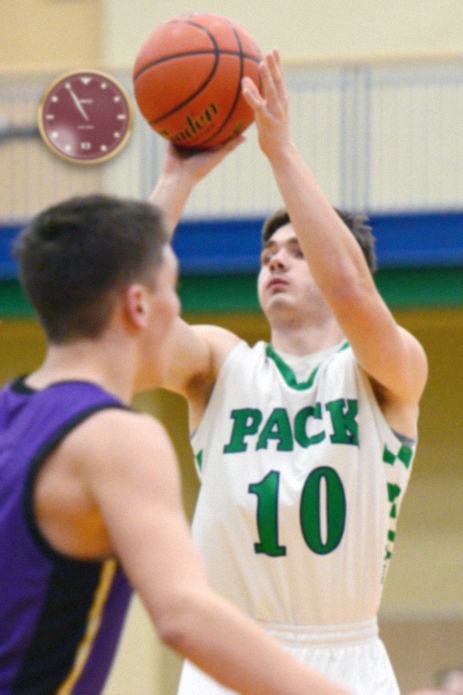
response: 10h55
